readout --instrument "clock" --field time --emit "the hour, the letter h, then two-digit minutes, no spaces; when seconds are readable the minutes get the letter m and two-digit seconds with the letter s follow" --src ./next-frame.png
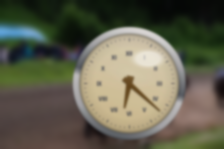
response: 6h22
